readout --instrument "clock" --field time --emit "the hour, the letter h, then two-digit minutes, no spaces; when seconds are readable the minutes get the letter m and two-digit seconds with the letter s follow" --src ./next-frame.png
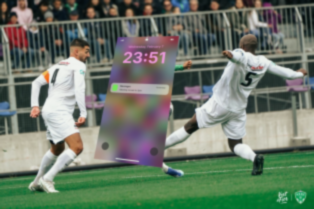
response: 23h51
